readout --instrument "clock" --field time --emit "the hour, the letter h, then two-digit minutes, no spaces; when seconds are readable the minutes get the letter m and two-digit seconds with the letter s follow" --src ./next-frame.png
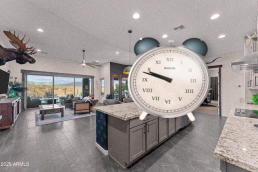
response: 9h48
